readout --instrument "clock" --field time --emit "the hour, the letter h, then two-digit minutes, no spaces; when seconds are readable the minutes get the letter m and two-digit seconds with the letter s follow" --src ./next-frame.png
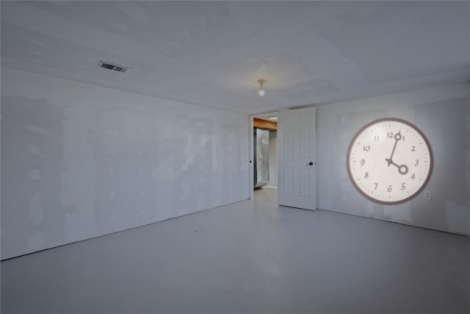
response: 4h03
